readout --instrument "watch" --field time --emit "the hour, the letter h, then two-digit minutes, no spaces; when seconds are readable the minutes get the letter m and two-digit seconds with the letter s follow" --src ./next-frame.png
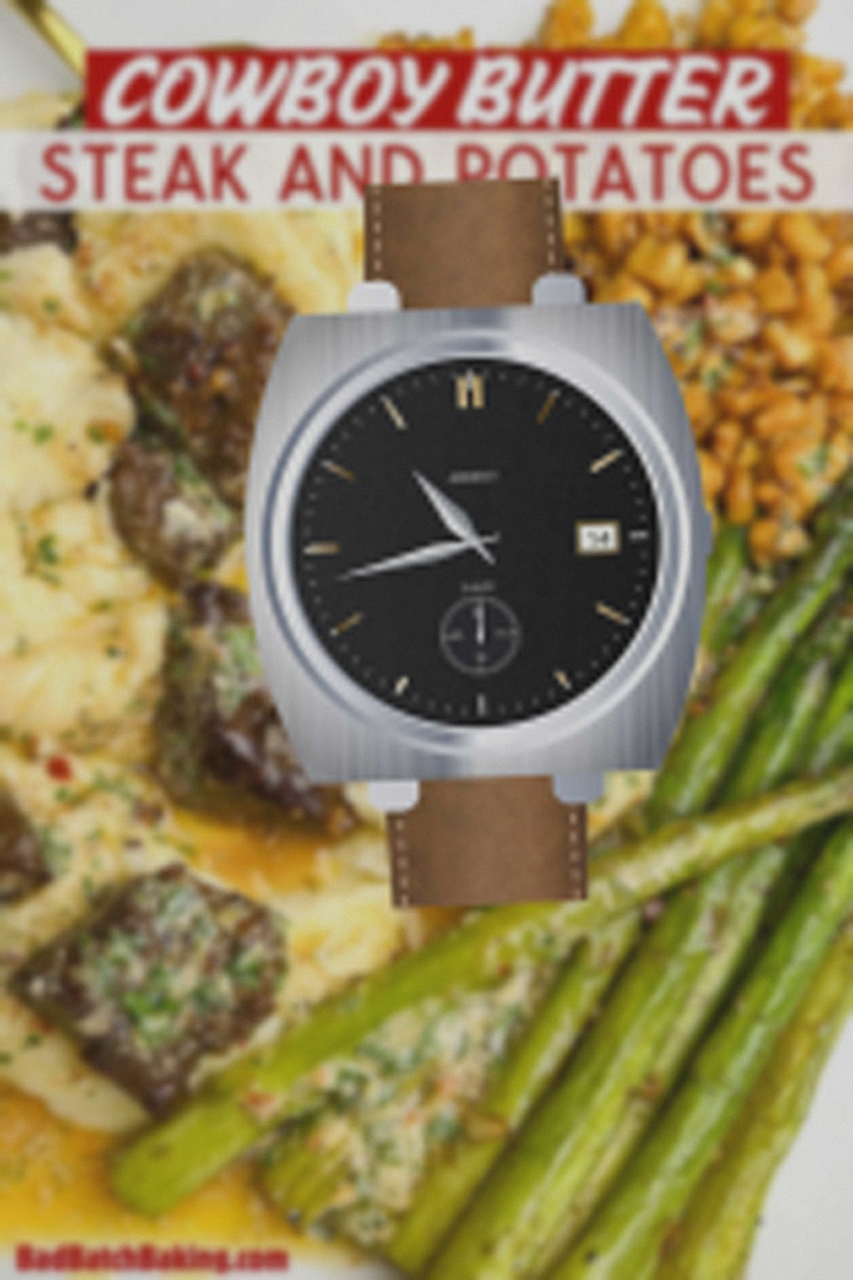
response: 10h43
